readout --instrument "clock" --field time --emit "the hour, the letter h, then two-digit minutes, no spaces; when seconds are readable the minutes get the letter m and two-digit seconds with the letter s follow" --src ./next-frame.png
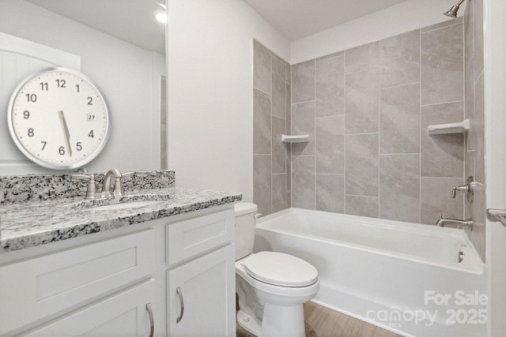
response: 5h28
